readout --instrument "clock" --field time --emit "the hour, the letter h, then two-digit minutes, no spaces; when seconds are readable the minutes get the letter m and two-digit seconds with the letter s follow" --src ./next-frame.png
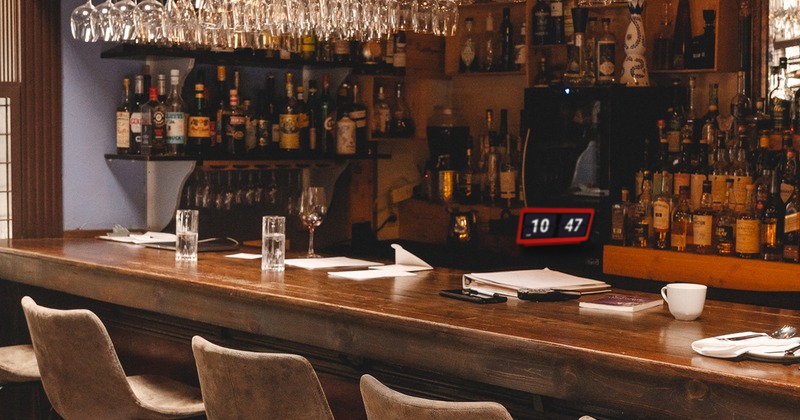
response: 10h47
